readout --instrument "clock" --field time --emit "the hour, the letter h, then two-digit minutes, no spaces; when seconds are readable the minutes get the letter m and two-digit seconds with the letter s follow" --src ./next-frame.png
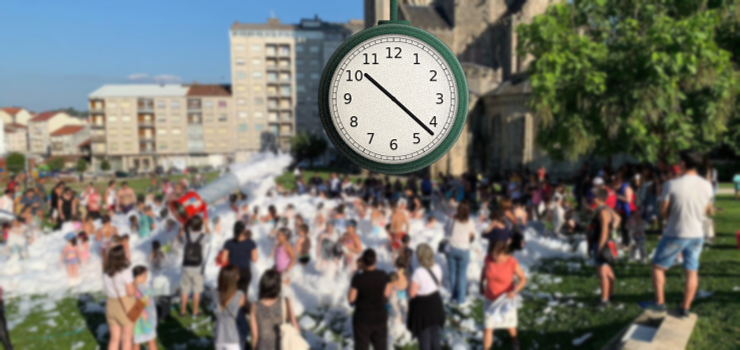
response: 10h22
